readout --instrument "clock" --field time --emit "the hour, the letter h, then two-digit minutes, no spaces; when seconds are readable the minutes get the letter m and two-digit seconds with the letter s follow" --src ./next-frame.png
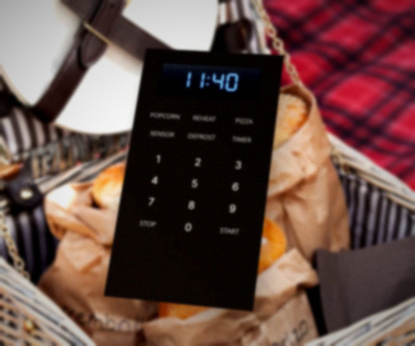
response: 11h40
